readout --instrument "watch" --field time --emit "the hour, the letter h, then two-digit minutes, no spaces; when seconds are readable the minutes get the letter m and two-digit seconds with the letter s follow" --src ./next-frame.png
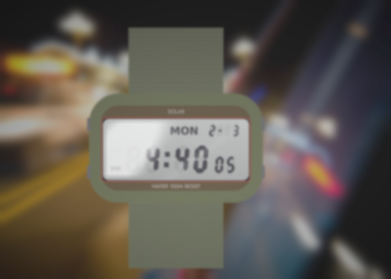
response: 4h40m05s
